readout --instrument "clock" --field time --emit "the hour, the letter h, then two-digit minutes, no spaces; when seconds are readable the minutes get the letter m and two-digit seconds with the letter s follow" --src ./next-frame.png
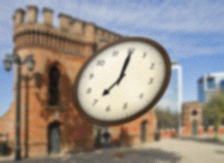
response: 7h00
